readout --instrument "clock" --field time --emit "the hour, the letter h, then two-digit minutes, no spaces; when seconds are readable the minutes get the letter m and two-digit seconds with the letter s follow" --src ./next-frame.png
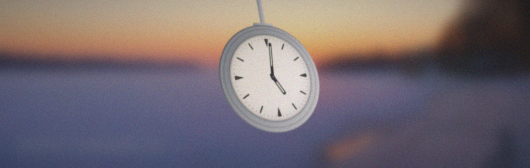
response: 5h01
